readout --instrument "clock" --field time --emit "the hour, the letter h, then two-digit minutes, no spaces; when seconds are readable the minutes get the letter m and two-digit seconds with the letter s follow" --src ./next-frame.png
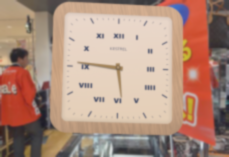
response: 5h46
